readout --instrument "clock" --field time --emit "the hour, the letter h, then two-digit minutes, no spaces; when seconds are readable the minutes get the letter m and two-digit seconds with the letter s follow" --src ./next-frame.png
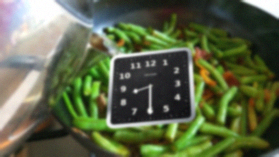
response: 8h30
